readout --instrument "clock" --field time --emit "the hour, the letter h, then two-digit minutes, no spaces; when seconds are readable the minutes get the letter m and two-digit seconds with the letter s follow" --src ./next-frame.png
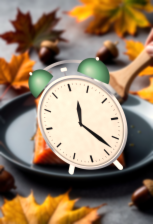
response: 12h23
